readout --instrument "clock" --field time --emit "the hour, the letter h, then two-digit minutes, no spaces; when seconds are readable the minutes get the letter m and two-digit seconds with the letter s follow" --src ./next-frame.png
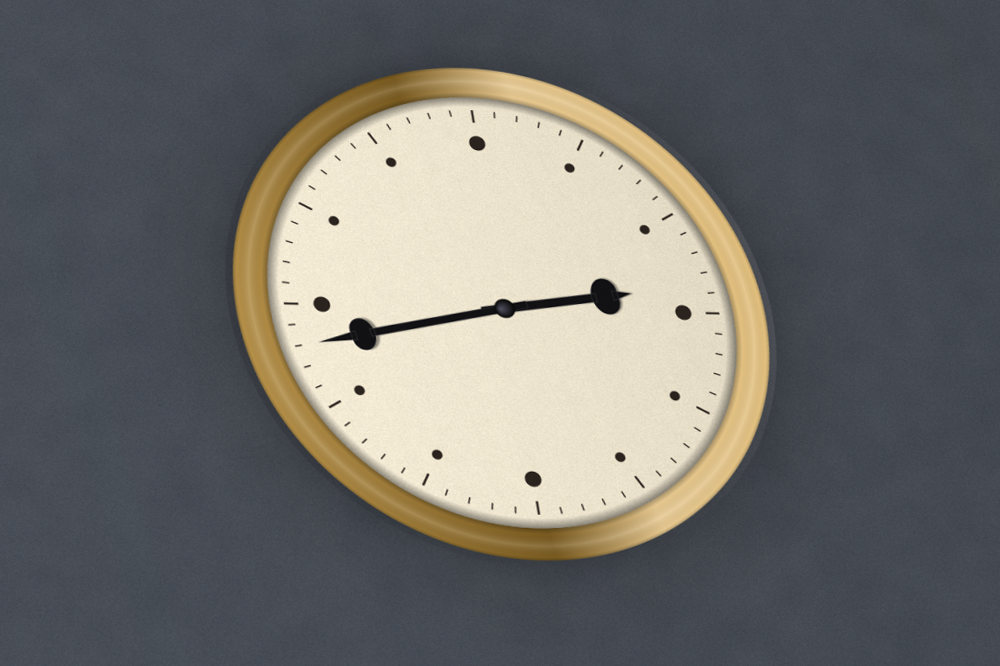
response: 2h43
